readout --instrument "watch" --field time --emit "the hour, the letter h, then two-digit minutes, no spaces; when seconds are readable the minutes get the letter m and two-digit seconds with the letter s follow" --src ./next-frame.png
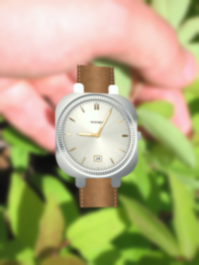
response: 9h05
